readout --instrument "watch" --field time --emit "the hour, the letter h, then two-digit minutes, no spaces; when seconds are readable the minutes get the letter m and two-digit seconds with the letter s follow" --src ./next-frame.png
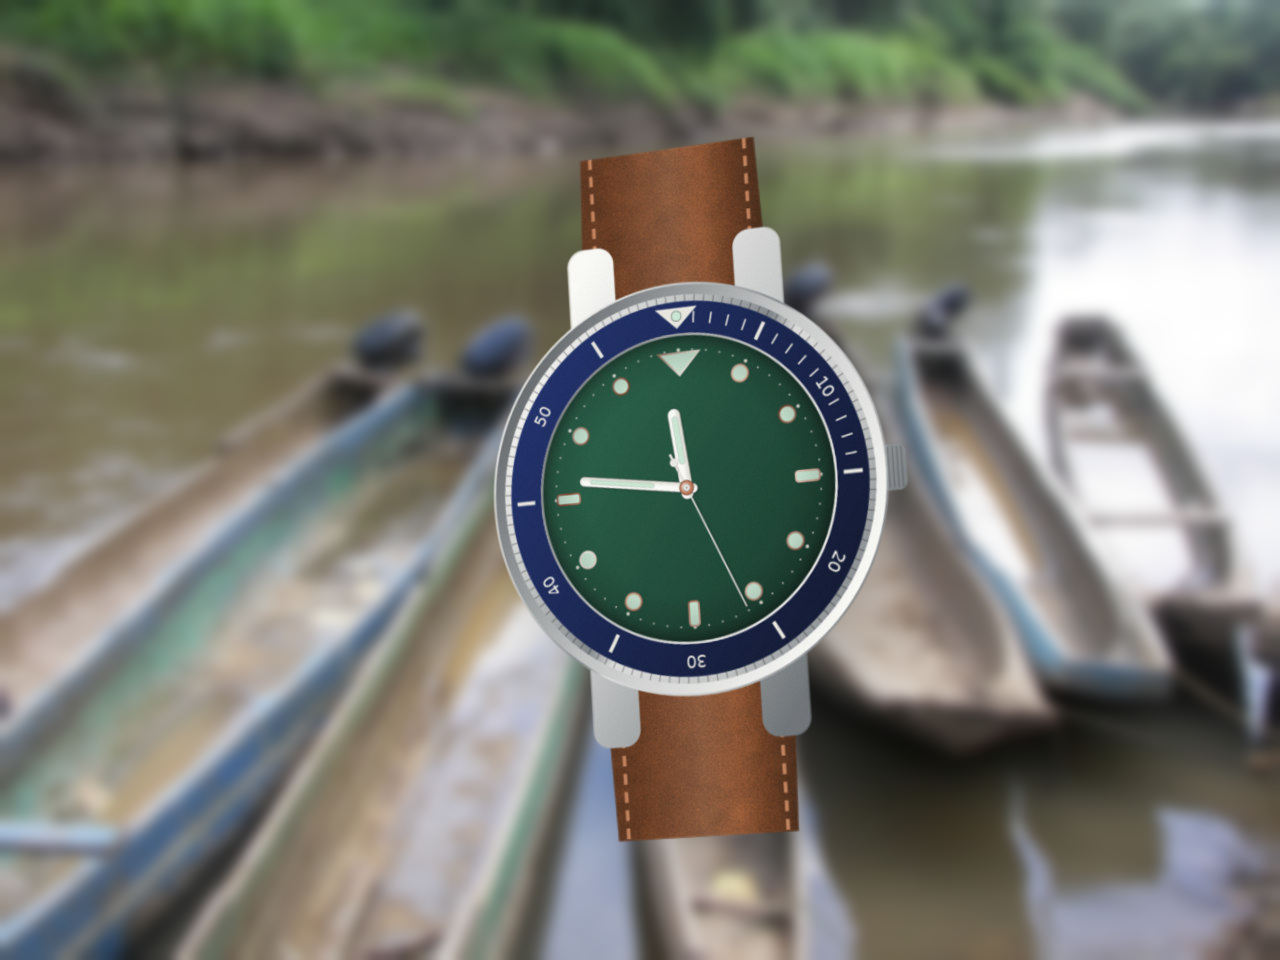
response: 11h46m26s
